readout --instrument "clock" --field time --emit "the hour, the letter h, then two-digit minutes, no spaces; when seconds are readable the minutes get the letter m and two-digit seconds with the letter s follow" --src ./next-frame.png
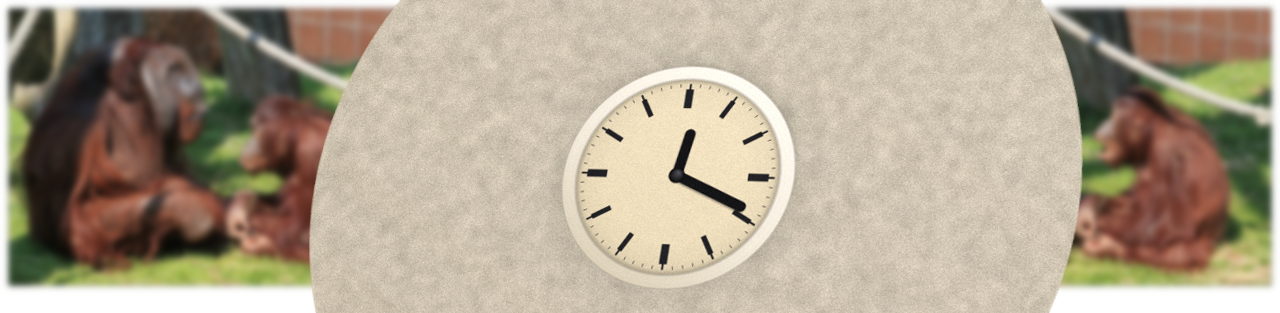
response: 12h19
